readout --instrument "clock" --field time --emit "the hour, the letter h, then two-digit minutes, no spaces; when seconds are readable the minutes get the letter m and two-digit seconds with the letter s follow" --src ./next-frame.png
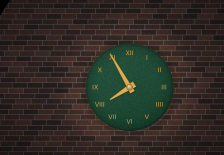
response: 7h55
